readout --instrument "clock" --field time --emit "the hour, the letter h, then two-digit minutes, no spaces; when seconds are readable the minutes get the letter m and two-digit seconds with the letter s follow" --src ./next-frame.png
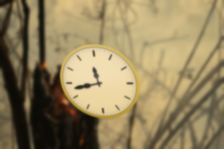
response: 11h43
